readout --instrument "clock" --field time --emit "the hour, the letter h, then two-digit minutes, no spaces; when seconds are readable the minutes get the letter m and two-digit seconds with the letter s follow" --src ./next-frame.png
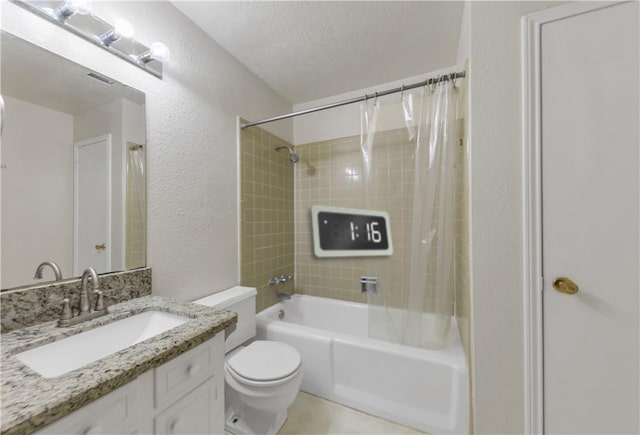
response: 1h16
